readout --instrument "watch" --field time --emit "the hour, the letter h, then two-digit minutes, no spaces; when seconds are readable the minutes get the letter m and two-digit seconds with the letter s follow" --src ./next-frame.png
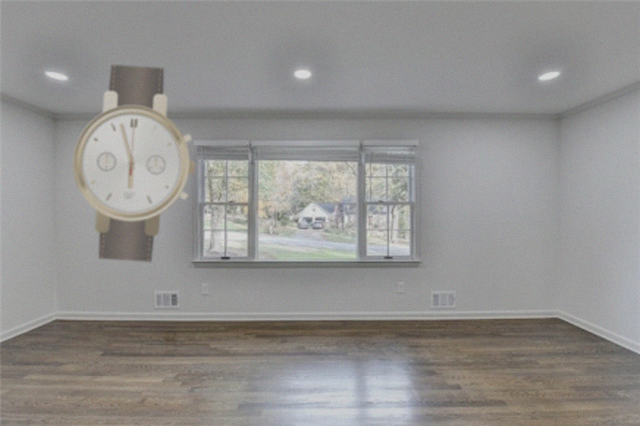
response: 5h57
